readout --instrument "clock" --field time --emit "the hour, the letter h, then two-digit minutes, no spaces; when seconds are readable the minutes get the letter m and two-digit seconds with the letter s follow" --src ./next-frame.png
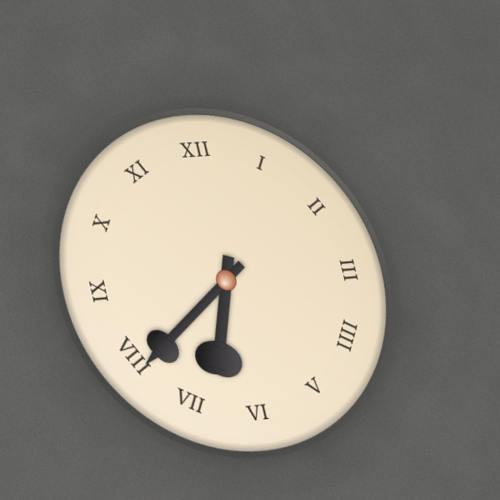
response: 6h39
